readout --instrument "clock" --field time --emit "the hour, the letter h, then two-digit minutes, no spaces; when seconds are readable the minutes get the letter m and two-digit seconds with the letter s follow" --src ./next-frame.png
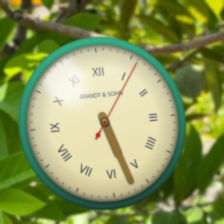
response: 5h27m06s
